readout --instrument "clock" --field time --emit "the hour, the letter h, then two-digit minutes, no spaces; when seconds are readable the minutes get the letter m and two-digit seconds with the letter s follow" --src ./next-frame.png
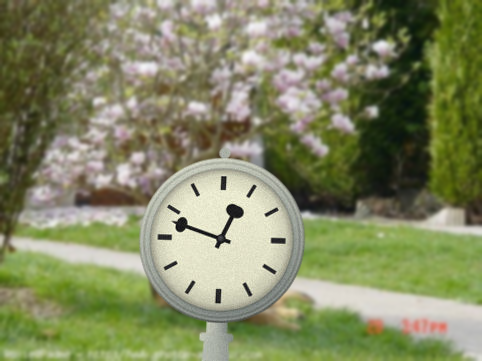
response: 12h48
